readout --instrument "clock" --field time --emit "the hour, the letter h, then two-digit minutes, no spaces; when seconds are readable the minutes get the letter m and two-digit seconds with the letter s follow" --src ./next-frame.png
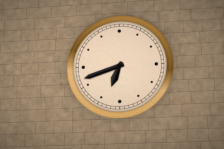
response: 6h42
